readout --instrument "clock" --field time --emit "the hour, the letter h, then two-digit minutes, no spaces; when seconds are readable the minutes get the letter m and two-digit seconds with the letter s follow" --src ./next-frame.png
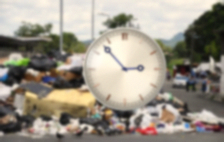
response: 2h53
